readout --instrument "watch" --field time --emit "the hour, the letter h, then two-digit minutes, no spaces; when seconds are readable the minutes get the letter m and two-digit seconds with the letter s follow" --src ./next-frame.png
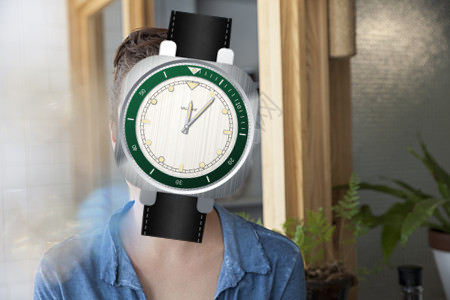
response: 12h06
